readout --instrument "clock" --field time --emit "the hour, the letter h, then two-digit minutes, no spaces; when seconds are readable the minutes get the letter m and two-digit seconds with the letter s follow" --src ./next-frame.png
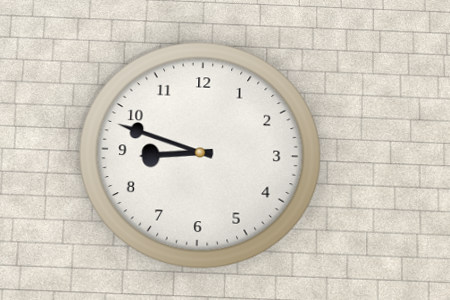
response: 8h48
